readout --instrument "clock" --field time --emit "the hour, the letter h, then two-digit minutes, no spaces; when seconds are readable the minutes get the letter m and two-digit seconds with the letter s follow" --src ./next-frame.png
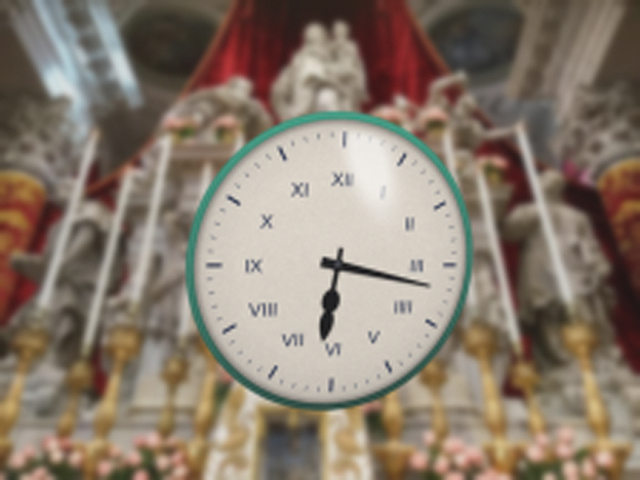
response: 6h17
